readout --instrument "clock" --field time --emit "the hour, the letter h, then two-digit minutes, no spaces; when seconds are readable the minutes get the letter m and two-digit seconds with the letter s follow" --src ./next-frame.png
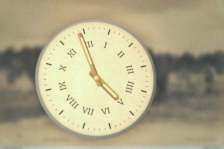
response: 4h59
